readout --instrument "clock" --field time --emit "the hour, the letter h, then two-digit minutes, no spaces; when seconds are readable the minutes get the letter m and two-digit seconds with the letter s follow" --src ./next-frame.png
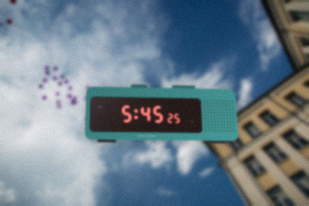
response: 5h45
